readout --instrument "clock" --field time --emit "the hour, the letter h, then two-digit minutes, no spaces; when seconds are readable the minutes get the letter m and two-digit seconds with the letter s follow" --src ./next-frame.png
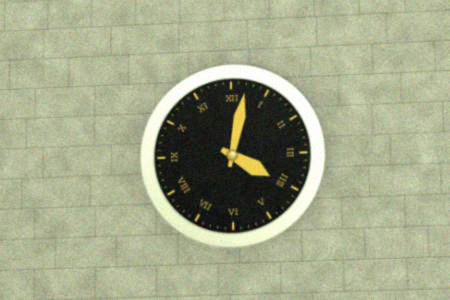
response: 4h02
